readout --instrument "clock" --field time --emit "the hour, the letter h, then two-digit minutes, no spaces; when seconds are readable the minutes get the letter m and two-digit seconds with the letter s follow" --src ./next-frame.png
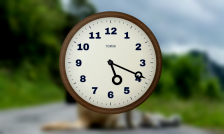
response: 5h19
